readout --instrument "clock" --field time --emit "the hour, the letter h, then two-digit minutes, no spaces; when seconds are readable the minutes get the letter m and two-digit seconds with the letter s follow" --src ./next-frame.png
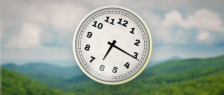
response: 6h16
